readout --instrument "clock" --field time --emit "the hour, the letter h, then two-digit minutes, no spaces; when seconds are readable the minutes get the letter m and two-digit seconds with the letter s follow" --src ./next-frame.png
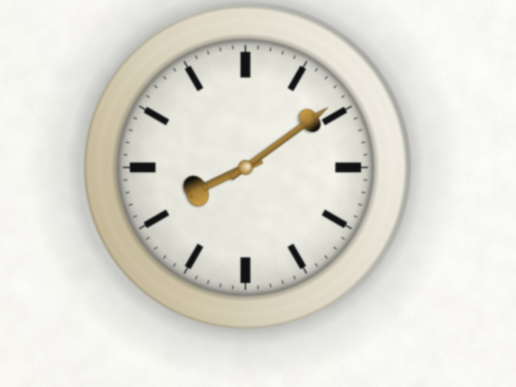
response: 8h09
